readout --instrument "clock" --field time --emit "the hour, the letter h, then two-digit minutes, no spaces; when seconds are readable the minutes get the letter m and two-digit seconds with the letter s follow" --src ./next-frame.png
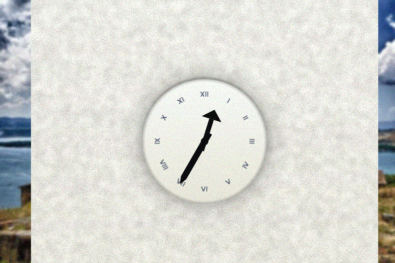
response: 12h35
